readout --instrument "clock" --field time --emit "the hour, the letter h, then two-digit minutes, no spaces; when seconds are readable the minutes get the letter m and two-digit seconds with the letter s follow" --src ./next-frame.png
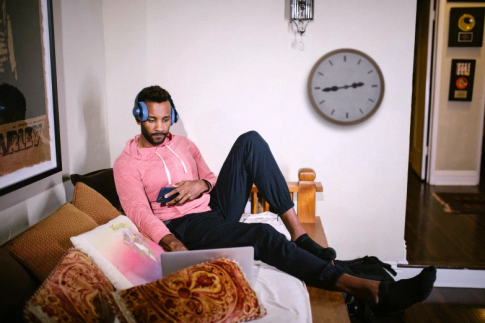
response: 2h44
